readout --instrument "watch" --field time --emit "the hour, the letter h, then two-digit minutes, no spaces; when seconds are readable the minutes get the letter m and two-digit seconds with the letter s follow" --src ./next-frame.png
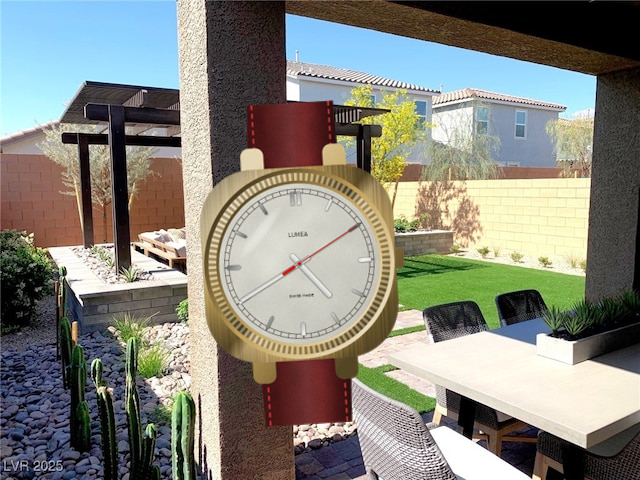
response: 4h40m10s
